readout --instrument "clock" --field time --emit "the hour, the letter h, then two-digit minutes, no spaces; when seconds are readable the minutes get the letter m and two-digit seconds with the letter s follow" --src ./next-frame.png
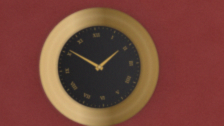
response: 1h51
